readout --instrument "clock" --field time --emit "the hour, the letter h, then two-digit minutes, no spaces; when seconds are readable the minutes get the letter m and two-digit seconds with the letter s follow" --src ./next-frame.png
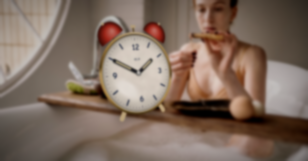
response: 1h50
